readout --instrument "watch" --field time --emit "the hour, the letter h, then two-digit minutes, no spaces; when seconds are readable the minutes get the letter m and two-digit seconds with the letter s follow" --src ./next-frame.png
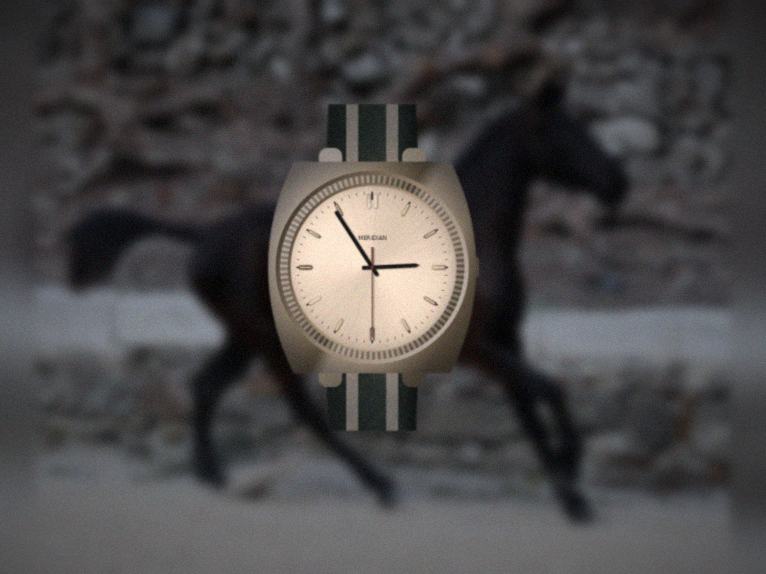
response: 2h54m30s
